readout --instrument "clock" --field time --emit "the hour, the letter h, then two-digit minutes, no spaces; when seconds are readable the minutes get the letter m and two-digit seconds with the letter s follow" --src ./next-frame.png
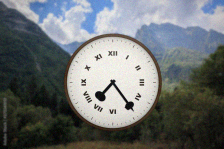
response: 7h24
